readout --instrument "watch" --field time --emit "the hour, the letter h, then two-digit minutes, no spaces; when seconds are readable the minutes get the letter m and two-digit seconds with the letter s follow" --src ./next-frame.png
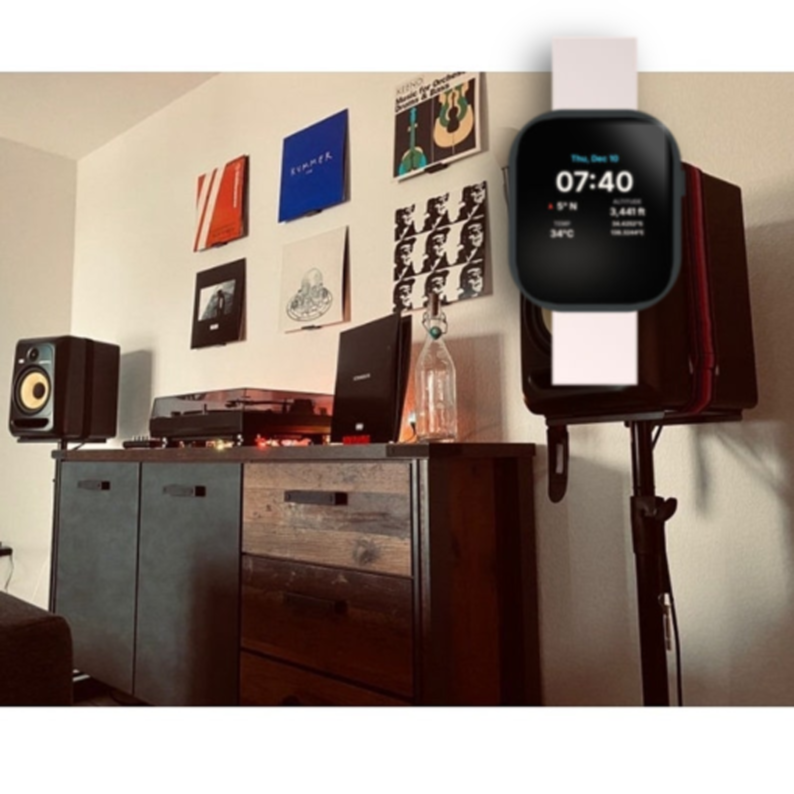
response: 7h40
